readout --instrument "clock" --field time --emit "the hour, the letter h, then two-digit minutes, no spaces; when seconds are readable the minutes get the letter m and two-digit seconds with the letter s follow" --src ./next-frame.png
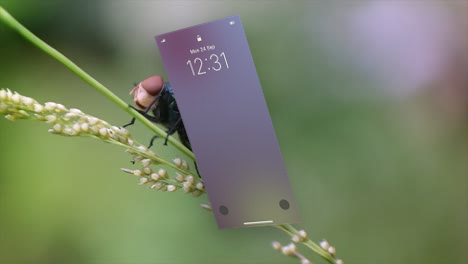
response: 12h31
